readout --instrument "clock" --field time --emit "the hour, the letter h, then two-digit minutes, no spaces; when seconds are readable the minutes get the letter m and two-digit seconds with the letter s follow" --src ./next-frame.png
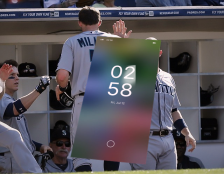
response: 2h58
